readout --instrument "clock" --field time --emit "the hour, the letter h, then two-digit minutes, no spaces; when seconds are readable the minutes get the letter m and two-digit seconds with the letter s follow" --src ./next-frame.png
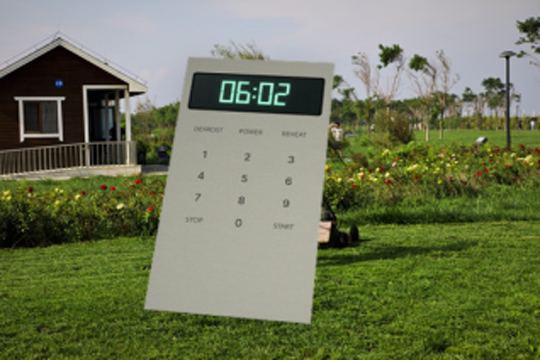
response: 6h02
